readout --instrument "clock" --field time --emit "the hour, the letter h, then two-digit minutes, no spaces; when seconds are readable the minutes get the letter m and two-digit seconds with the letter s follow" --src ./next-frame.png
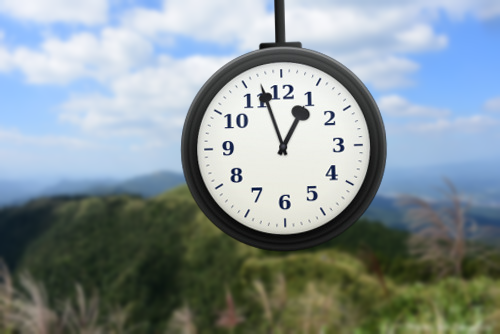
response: 12h57
